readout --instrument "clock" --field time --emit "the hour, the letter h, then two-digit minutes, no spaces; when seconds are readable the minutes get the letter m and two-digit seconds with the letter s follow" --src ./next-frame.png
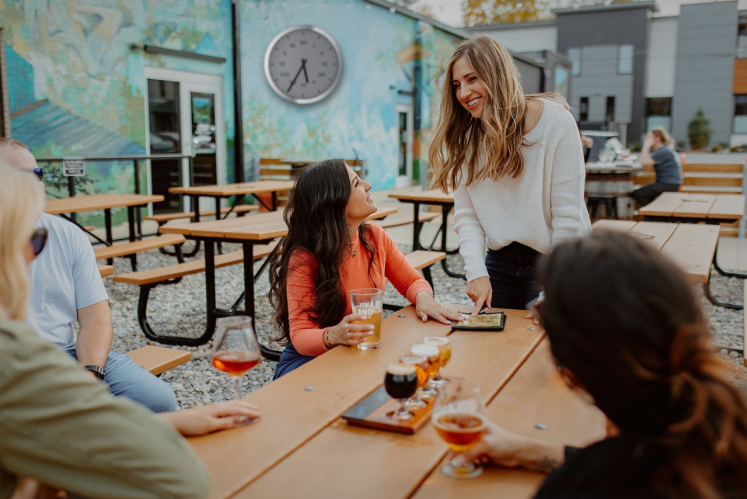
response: 5h35
